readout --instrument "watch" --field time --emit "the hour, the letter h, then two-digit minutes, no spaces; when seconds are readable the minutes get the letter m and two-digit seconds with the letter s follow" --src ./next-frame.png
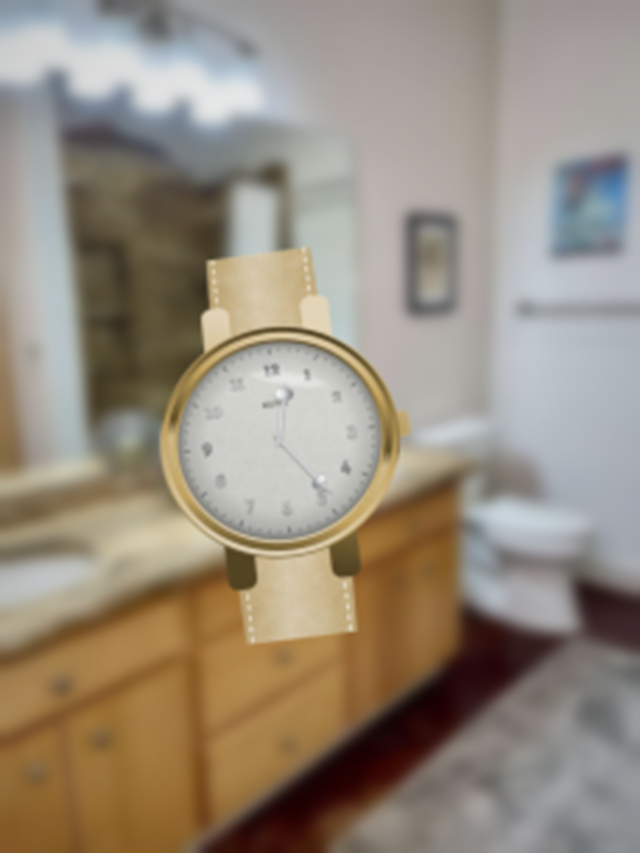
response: 12h24
